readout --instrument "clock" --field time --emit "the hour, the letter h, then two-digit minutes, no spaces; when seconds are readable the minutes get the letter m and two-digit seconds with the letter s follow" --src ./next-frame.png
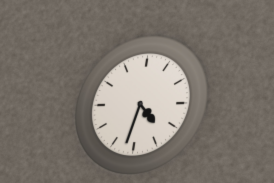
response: 4h32
